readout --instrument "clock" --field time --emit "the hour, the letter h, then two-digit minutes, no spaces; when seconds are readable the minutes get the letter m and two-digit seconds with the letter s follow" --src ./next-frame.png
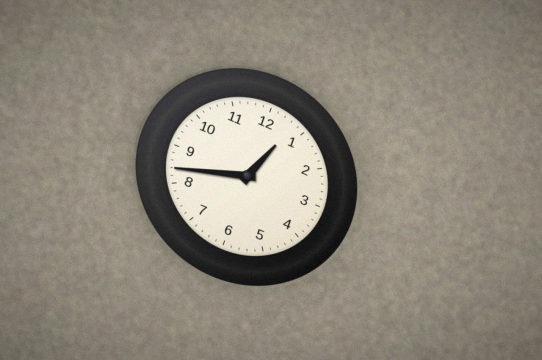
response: 12h42
